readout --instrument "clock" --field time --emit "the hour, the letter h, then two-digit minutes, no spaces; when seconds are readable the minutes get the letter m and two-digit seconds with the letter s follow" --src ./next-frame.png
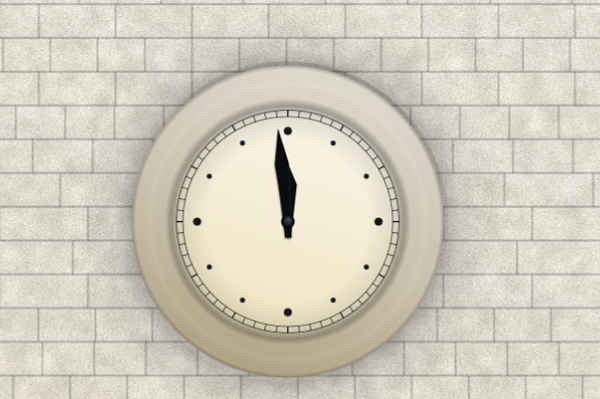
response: 11h59
